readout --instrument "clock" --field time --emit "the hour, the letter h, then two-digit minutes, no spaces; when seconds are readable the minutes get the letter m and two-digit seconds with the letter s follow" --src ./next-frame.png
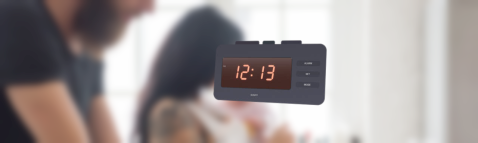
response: 12h13
